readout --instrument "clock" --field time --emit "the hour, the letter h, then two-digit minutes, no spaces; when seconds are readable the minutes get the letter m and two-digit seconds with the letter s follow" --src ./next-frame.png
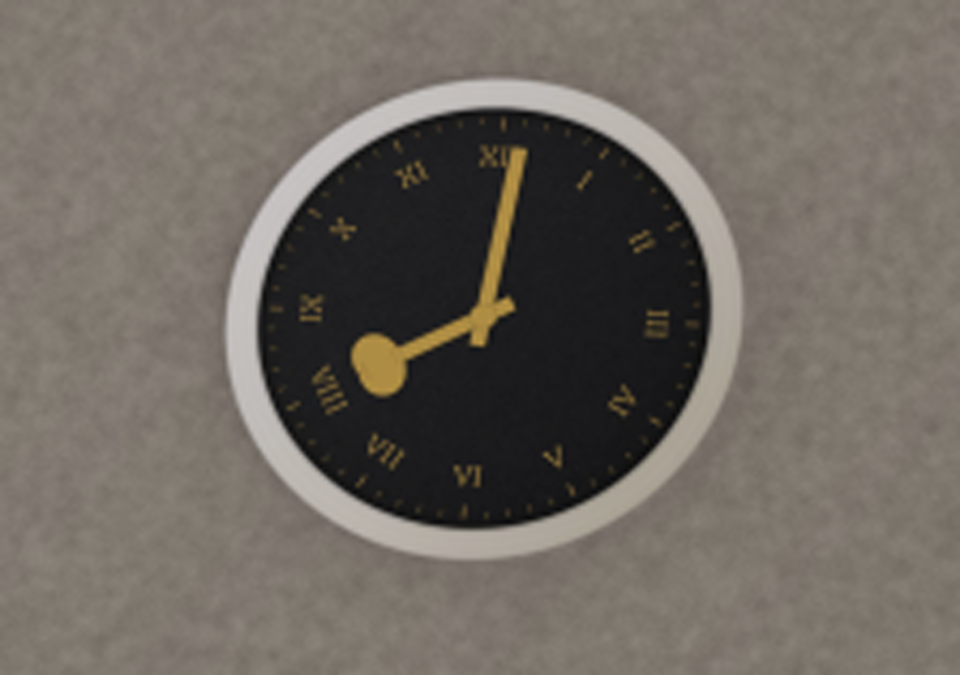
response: 8h01
